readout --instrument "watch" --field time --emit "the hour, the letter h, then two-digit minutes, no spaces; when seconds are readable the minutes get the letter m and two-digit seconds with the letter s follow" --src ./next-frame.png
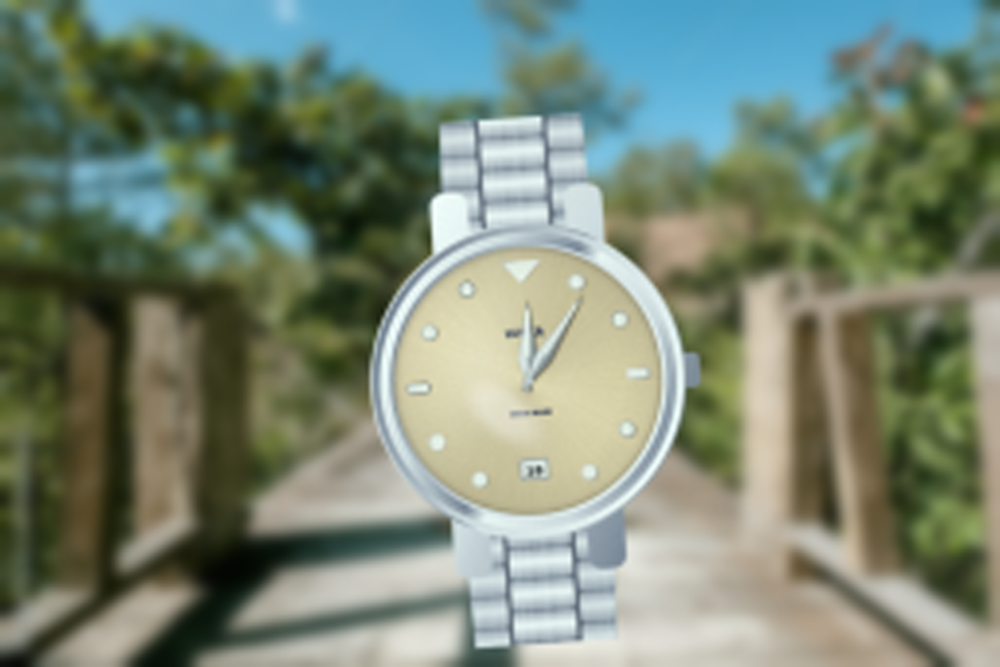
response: 12h06
